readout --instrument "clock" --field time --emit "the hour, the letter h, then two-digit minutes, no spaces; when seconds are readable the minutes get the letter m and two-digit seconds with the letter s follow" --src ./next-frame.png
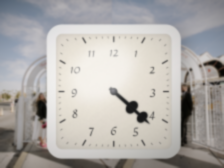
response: 4h22
